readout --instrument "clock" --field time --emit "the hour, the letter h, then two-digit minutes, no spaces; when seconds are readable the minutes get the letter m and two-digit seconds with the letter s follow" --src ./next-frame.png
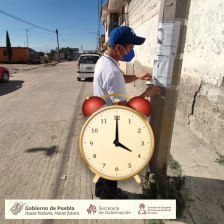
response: 4h00
